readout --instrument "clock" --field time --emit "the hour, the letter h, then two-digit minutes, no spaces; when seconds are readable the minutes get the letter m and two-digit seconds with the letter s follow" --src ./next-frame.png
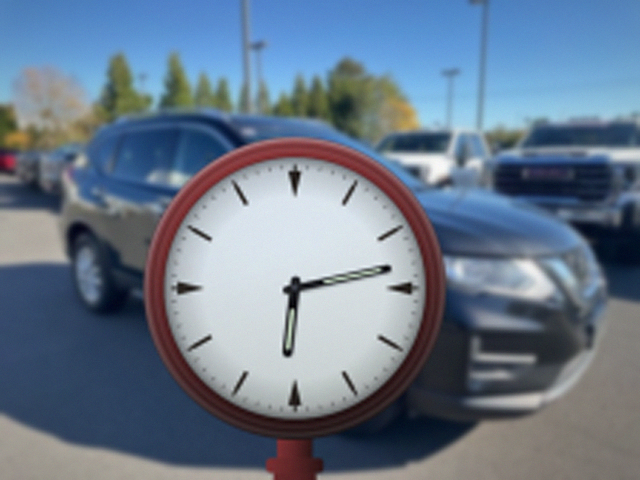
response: 6h13
